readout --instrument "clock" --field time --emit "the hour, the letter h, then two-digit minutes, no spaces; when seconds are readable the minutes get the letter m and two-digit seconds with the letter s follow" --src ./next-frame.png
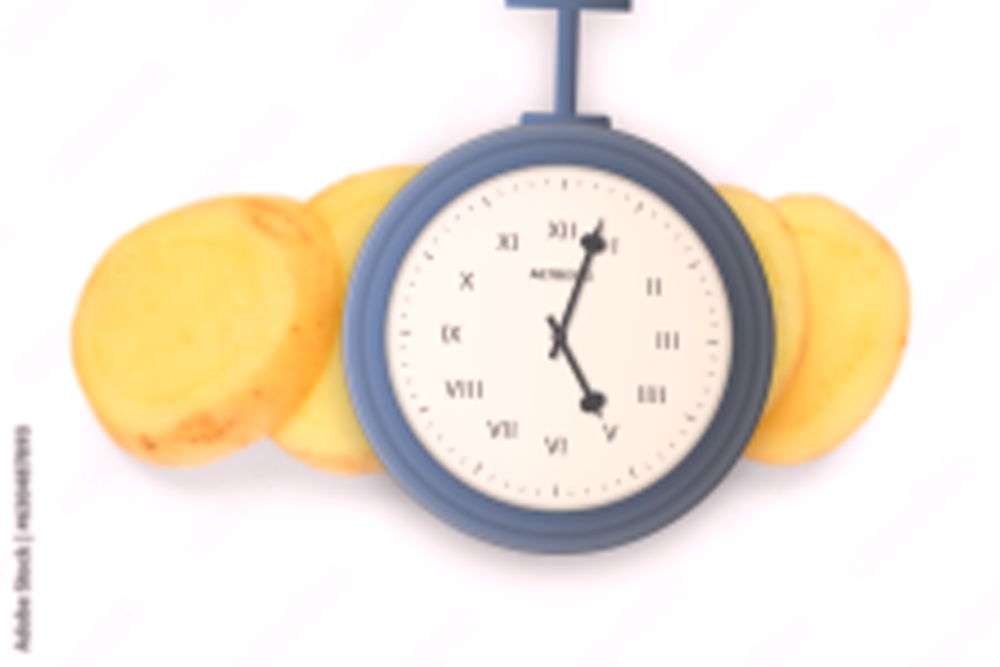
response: 5h03
